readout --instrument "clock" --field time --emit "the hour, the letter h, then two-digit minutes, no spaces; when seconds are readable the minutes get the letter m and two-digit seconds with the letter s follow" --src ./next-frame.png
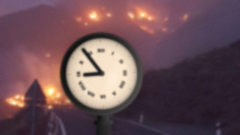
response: 8h54
